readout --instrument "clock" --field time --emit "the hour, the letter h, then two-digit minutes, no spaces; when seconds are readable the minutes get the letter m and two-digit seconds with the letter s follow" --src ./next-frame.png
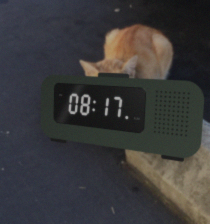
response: 8h17
